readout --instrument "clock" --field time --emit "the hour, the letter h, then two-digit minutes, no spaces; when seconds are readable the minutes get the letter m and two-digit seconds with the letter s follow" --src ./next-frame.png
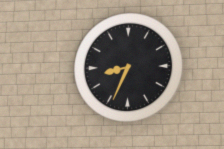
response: 8h34
